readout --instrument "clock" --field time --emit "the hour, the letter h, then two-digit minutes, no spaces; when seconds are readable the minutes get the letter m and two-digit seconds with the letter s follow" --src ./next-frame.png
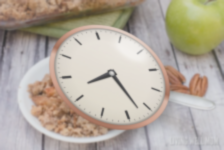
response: 8h27
